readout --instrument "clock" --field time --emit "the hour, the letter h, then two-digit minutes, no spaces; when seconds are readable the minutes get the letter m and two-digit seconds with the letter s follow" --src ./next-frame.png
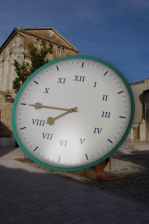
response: 7h45
